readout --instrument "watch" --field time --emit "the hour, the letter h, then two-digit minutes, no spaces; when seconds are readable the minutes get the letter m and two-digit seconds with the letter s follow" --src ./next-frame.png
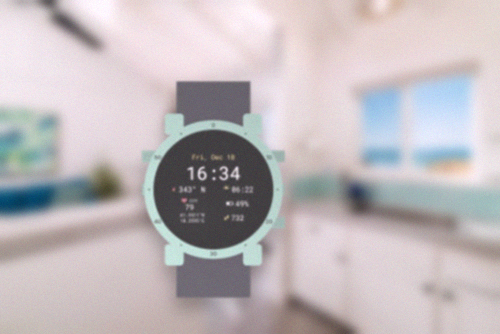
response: 16h34
